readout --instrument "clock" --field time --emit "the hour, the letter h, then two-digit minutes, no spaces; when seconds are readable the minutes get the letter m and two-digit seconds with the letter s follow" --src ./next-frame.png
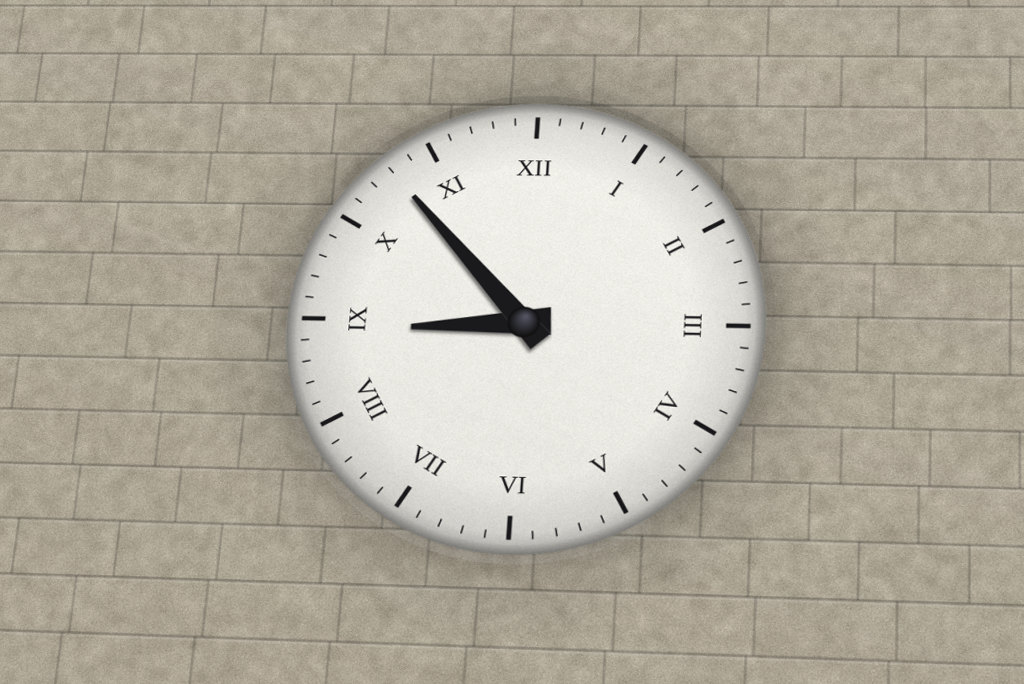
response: 8h53
